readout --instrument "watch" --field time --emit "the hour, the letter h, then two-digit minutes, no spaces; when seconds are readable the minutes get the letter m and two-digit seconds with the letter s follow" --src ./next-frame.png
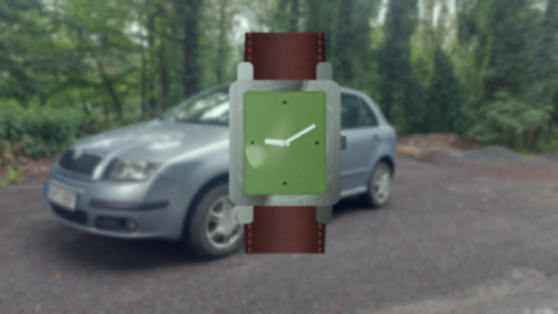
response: 9h10
